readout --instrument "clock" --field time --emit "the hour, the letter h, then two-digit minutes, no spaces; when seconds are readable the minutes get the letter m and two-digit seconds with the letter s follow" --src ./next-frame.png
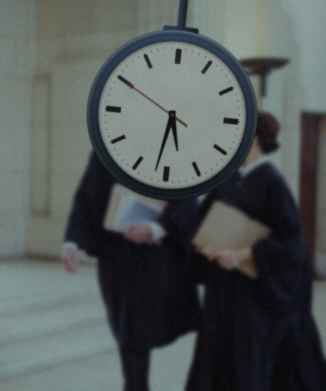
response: 5h31m50s
